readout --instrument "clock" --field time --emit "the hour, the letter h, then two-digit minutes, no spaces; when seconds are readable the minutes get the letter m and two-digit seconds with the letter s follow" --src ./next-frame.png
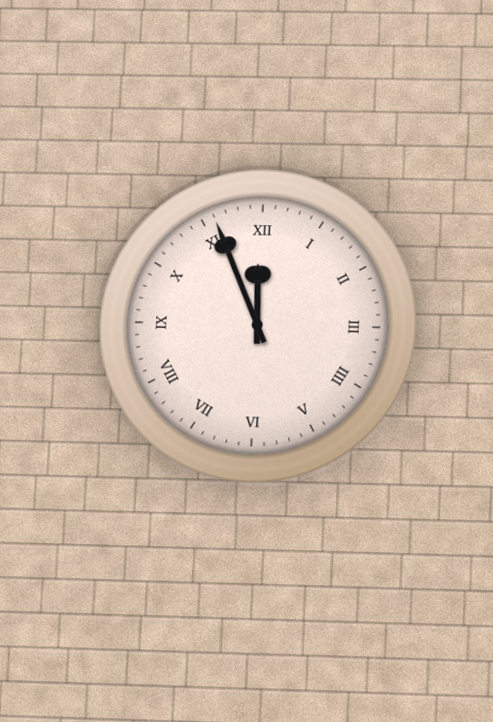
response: 11h56
